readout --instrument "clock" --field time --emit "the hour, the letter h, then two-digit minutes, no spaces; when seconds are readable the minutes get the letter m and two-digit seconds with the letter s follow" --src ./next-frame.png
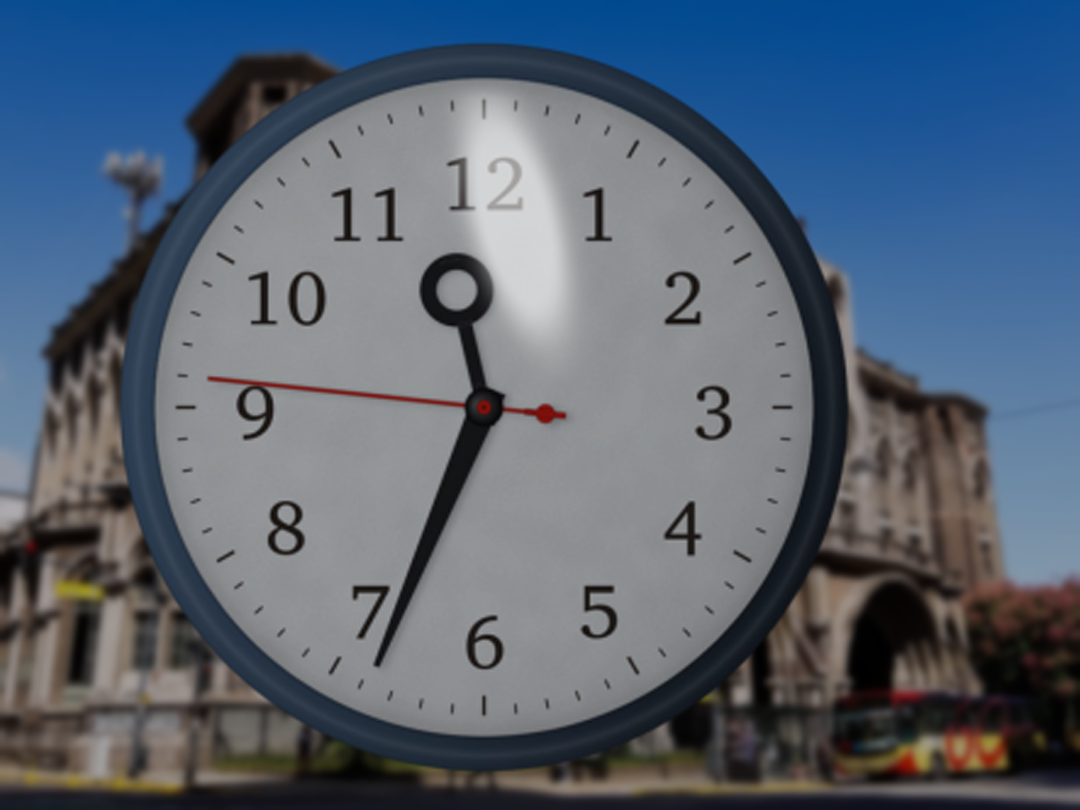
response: 11h33m46s
